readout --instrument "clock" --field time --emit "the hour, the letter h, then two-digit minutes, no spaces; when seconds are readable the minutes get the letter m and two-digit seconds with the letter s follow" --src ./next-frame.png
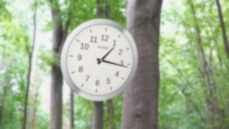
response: 1h16
